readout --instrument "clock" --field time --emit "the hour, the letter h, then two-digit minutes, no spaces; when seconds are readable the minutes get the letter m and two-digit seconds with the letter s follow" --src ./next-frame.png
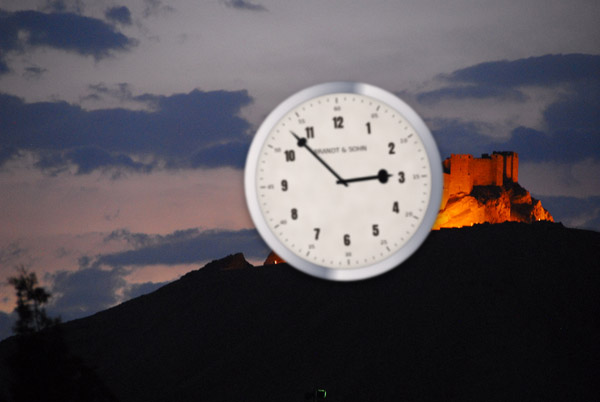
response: 2h53
